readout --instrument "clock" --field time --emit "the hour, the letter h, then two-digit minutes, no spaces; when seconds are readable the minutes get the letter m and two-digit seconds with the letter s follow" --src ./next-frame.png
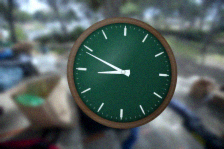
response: 8h49
